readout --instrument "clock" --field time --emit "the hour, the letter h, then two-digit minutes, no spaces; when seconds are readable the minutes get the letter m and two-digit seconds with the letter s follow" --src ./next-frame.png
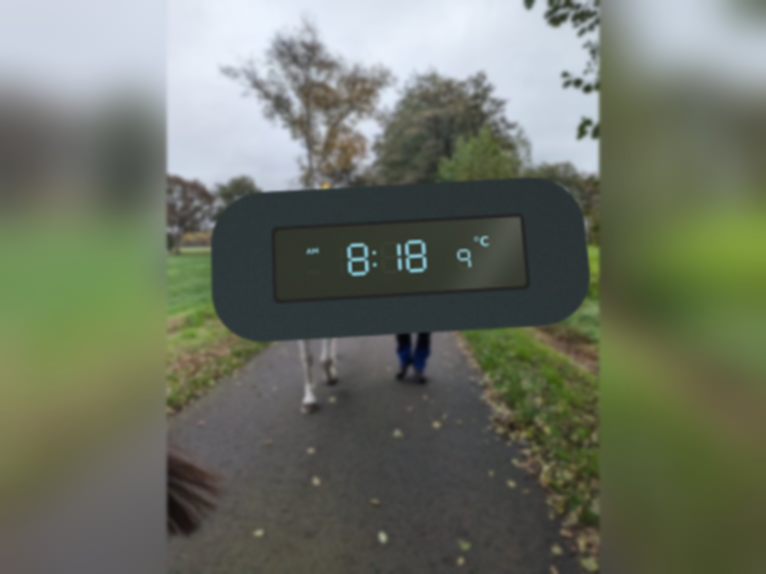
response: 8h18
